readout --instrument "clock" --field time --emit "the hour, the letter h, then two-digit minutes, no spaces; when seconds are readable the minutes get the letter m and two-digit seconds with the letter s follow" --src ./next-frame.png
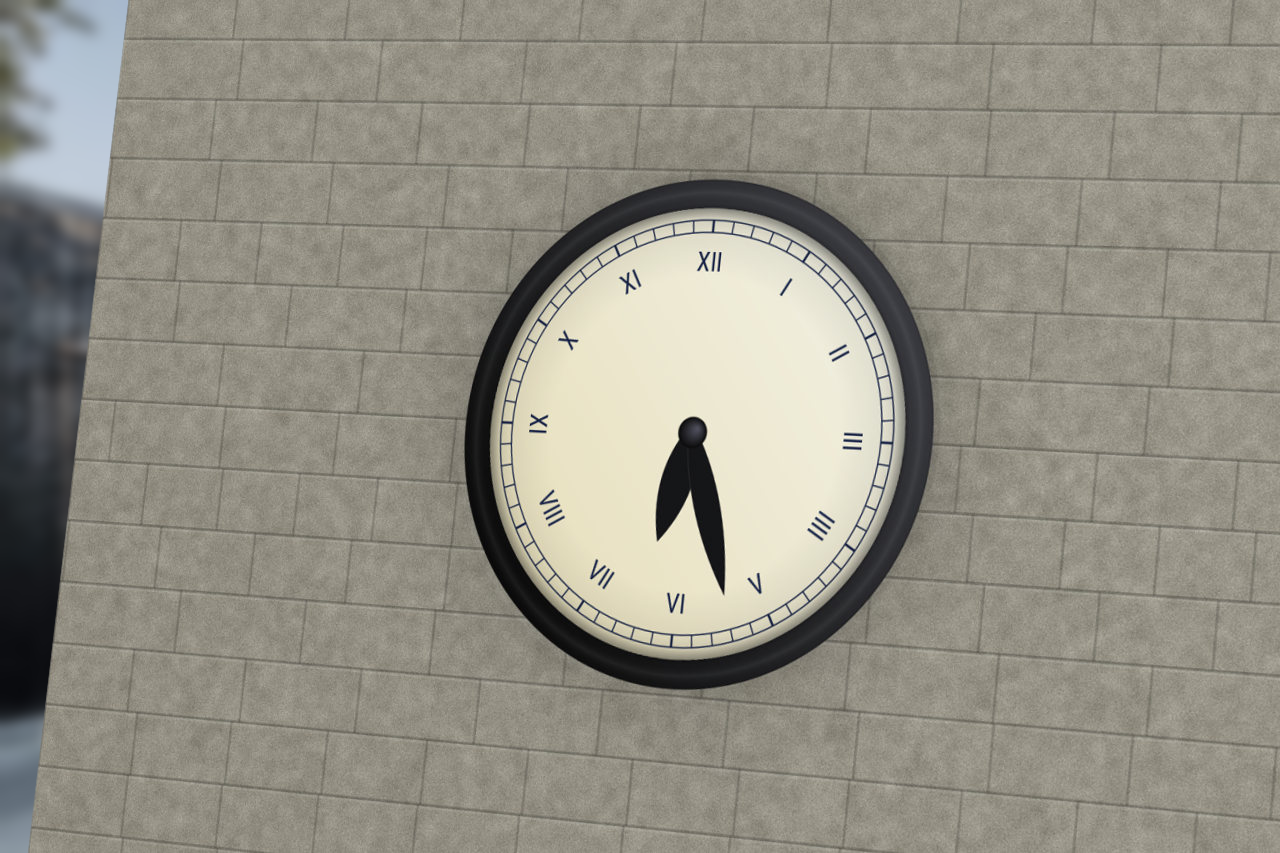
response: 6h27
